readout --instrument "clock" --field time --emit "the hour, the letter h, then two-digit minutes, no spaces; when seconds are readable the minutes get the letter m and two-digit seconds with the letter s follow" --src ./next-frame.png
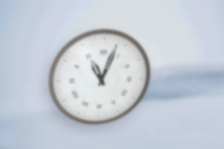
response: 11h03
